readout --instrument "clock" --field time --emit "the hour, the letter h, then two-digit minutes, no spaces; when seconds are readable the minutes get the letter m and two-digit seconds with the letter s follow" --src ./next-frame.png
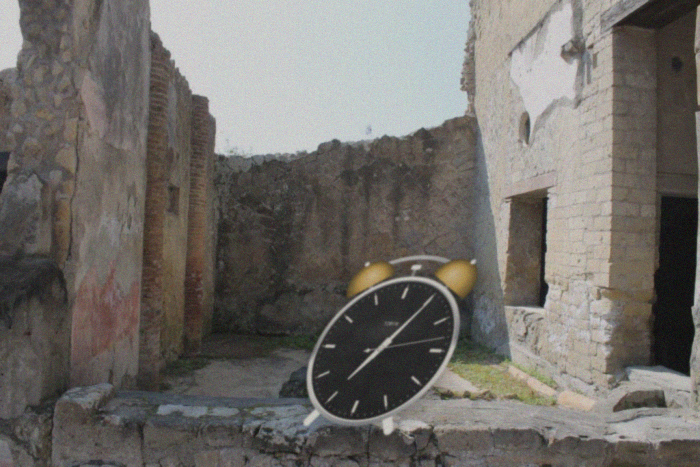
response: 7h05m13s
